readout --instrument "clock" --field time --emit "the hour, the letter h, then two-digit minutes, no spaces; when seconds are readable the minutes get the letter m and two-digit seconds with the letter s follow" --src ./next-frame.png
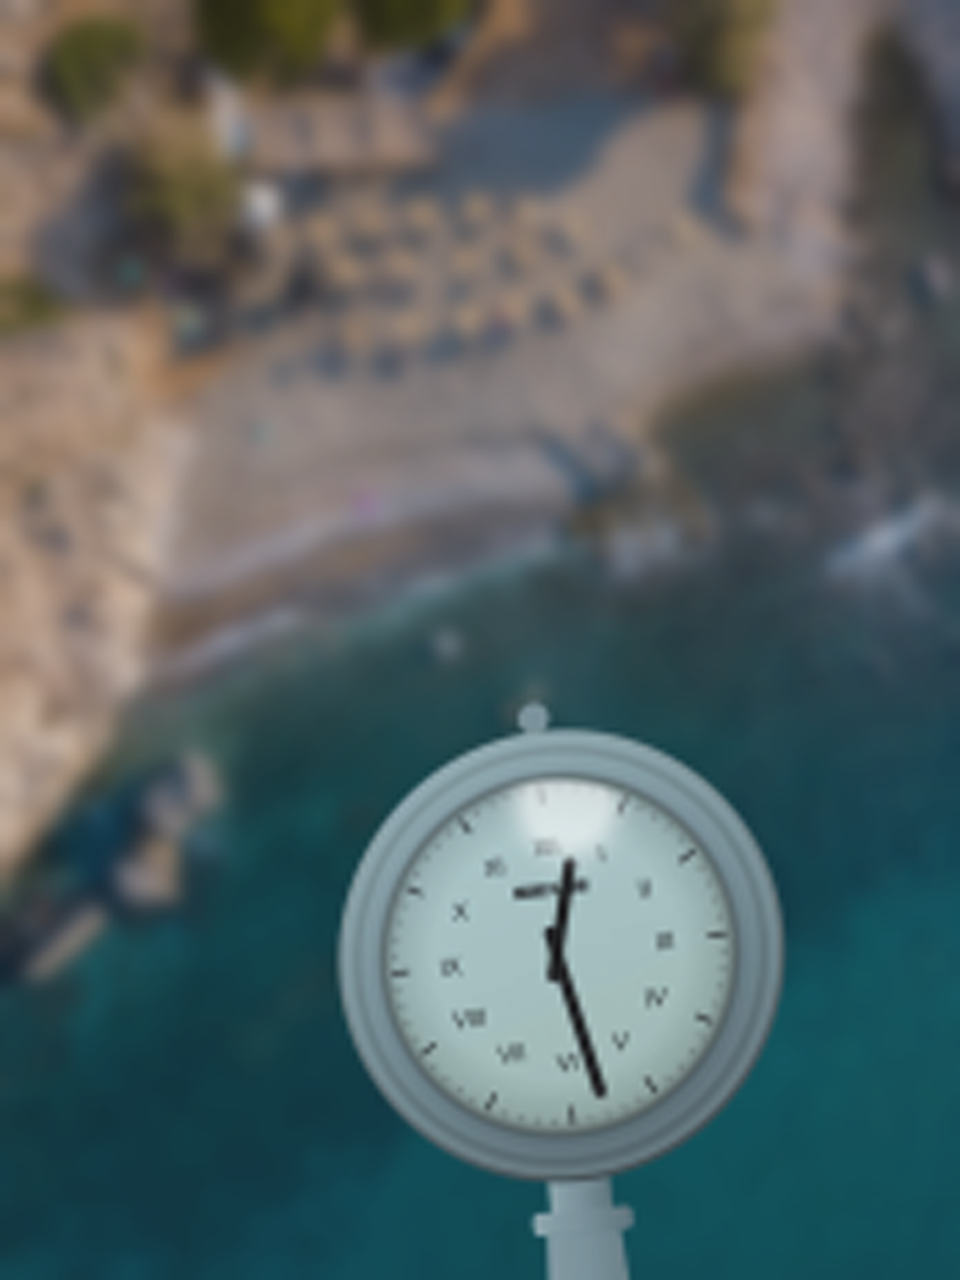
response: 12h28
